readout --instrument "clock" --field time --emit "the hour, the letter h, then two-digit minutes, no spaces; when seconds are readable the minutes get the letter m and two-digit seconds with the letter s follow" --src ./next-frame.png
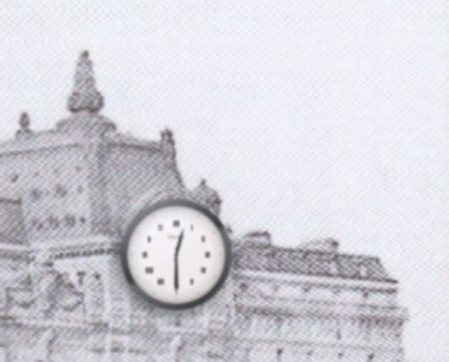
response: 12h30
